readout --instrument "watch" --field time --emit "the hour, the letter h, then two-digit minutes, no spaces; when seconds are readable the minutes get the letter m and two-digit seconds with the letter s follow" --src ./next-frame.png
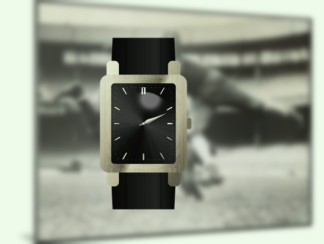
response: 2h11
